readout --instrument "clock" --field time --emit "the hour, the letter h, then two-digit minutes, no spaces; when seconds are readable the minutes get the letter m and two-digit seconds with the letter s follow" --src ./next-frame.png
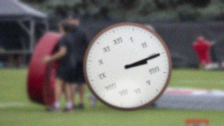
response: 3h15
